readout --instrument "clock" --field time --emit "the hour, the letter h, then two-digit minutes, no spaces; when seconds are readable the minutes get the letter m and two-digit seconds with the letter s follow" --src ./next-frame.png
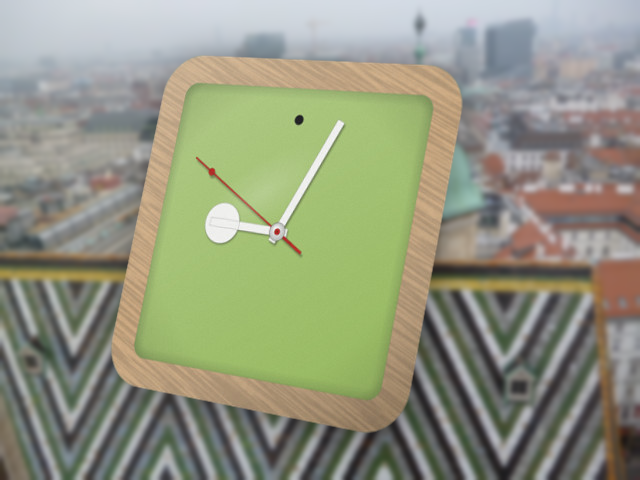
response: 9h03m50s
